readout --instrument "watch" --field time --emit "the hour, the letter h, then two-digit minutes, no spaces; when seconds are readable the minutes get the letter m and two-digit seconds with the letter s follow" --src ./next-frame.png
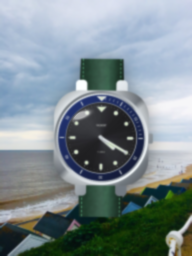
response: 4h20
